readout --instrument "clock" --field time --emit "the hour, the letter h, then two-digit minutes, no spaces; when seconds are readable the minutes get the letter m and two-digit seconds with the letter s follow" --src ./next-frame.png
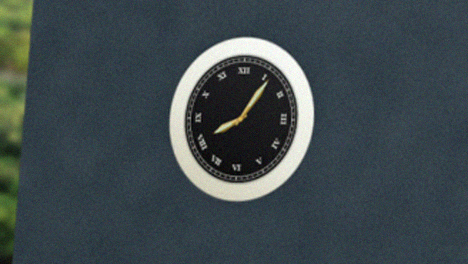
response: 8h06
